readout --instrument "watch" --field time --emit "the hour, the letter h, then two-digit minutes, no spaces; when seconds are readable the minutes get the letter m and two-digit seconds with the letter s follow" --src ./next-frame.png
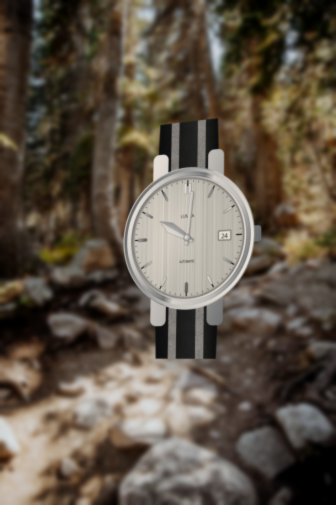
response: 10h01
